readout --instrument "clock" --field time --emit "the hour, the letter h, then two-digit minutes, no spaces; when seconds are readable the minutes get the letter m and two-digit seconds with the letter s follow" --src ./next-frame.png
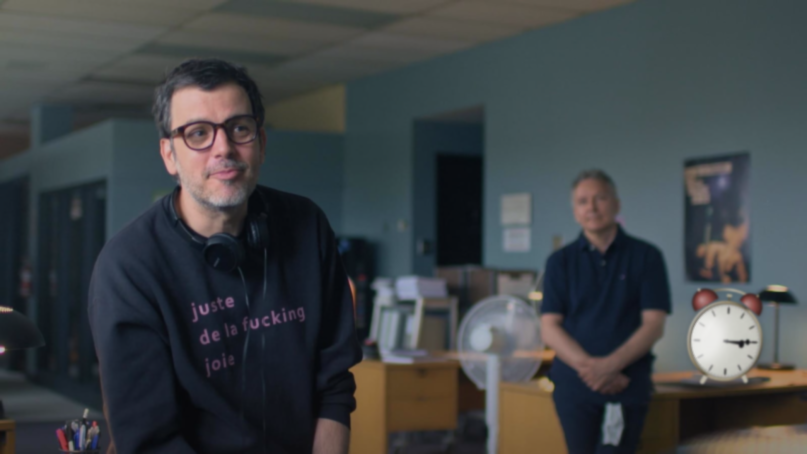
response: 3h15
